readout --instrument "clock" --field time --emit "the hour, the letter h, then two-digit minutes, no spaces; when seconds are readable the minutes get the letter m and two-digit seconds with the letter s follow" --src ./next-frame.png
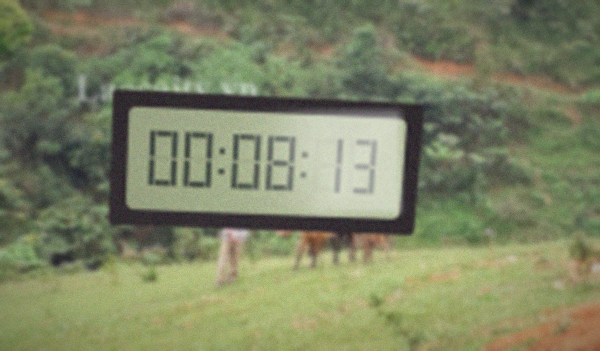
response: 0h08m13s
